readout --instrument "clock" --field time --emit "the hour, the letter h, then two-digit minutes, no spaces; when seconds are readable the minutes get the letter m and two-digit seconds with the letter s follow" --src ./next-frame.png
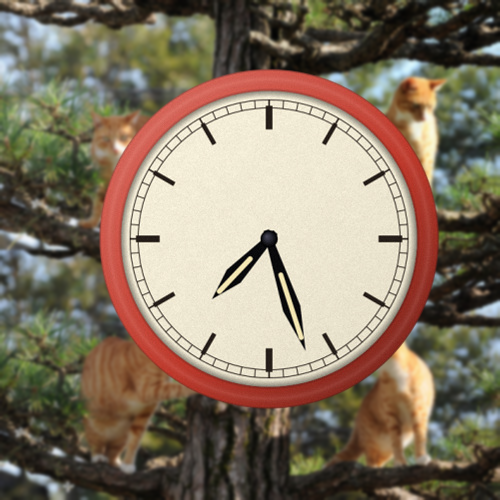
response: 7h27
